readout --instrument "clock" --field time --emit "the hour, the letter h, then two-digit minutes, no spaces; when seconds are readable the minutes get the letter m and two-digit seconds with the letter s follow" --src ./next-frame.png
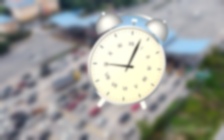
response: 9h03
